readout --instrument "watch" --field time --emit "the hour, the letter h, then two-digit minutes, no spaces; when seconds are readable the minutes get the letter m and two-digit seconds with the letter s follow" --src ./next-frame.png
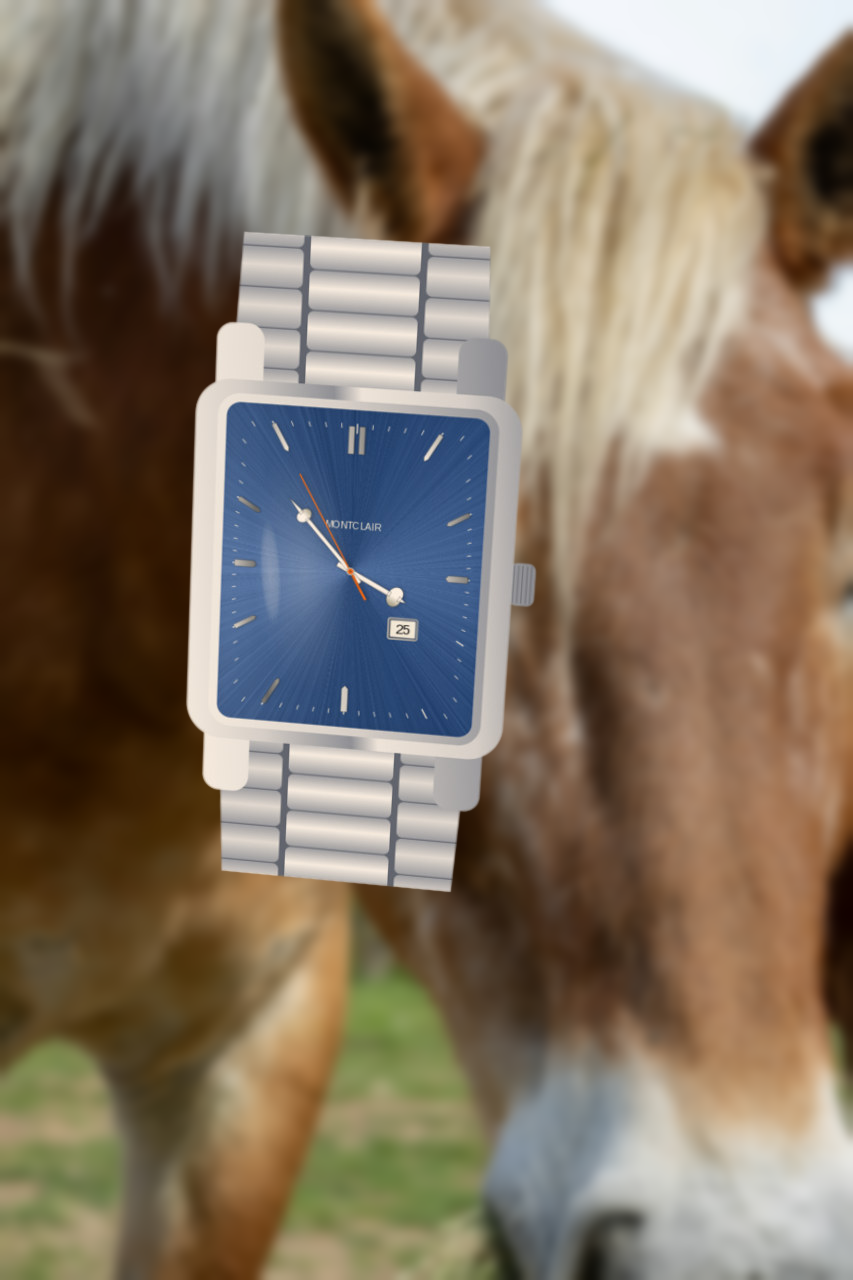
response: 3h52m55s
